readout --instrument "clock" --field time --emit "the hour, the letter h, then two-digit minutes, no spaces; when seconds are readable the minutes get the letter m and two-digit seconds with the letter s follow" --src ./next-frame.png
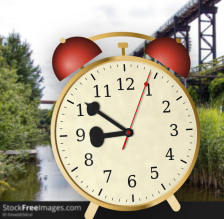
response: 8h51m04s
